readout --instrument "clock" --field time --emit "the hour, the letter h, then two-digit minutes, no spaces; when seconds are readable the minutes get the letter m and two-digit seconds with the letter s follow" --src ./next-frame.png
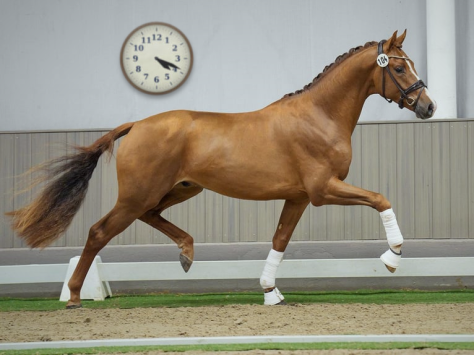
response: 4h19
